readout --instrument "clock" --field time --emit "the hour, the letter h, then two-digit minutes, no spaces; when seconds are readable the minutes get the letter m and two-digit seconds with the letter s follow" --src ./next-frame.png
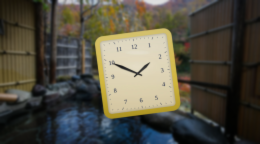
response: 1h50
